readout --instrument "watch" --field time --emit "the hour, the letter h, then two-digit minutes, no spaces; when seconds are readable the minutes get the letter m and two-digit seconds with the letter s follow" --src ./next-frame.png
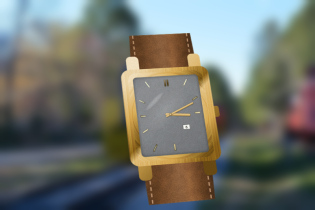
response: 3h11
